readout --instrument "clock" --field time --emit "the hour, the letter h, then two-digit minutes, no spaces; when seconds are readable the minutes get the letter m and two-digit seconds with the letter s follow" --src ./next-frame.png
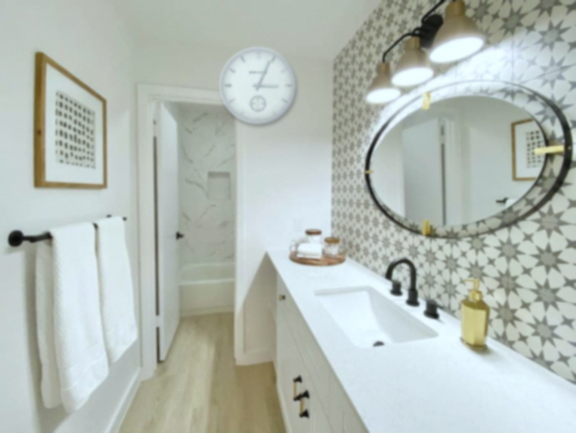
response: 3h04
